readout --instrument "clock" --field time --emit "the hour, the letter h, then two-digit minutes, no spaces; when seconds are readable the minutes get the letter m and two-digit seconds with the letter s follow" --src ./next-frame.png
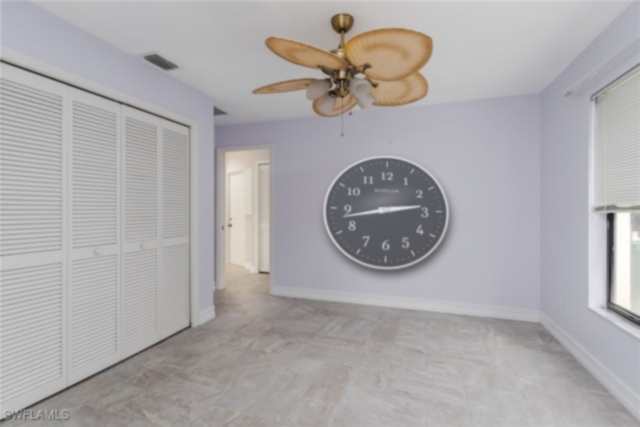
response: 2h43
